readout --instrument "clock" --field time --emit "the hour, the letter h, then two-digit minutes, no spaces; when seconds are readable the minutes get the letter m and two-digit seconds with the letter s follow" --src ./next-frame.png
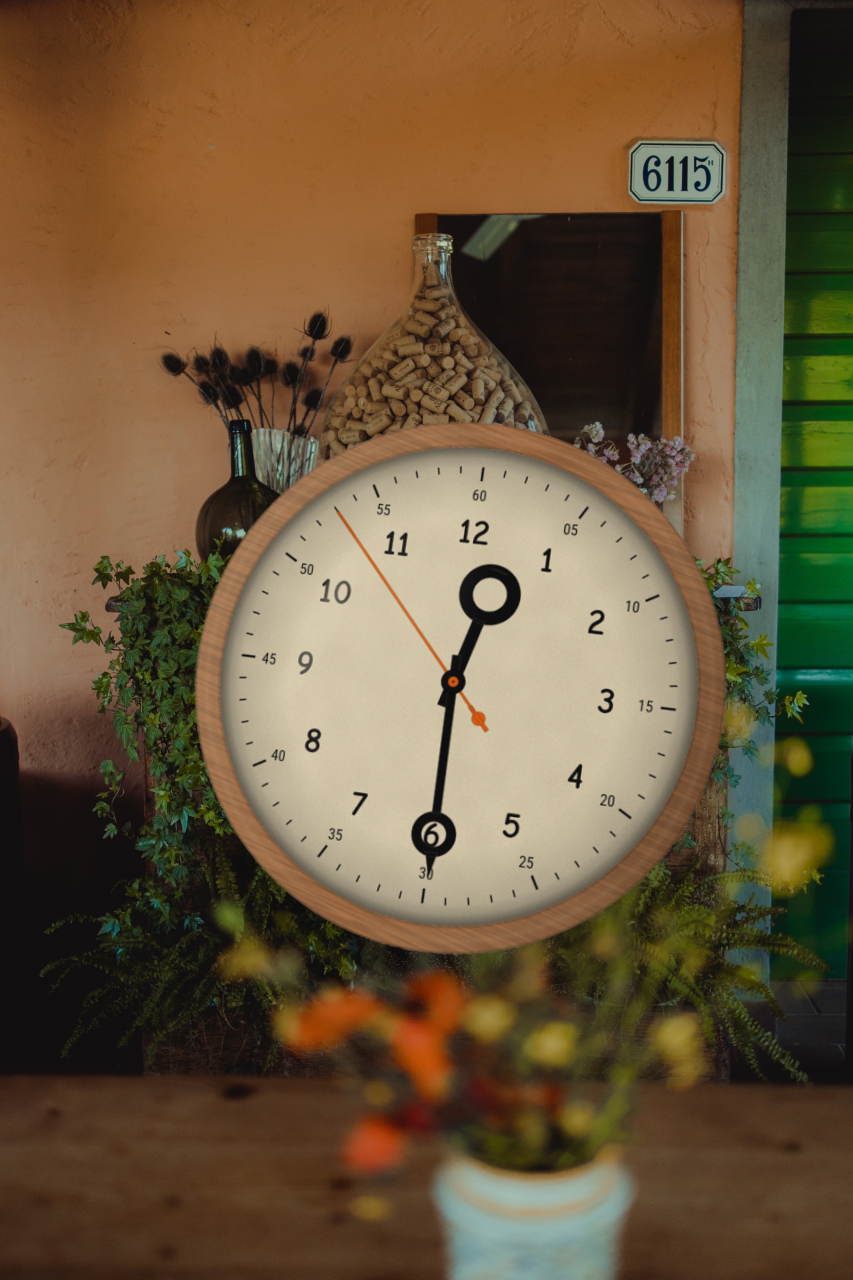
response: 12h29m53s
